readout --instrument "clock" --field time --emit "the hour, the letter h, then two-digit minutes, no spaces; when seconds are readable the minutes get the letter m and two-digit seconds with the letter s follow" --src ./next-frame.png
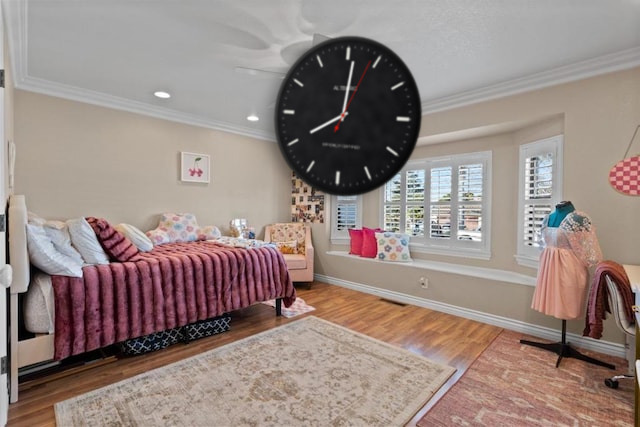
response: 8h01m04s
